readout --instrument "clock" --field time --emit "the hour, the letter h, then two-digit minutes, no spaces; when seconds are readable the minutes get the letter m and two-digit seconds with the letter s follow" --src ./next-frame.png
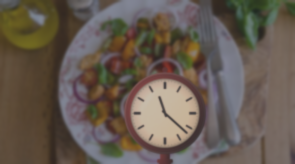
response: 11h22
